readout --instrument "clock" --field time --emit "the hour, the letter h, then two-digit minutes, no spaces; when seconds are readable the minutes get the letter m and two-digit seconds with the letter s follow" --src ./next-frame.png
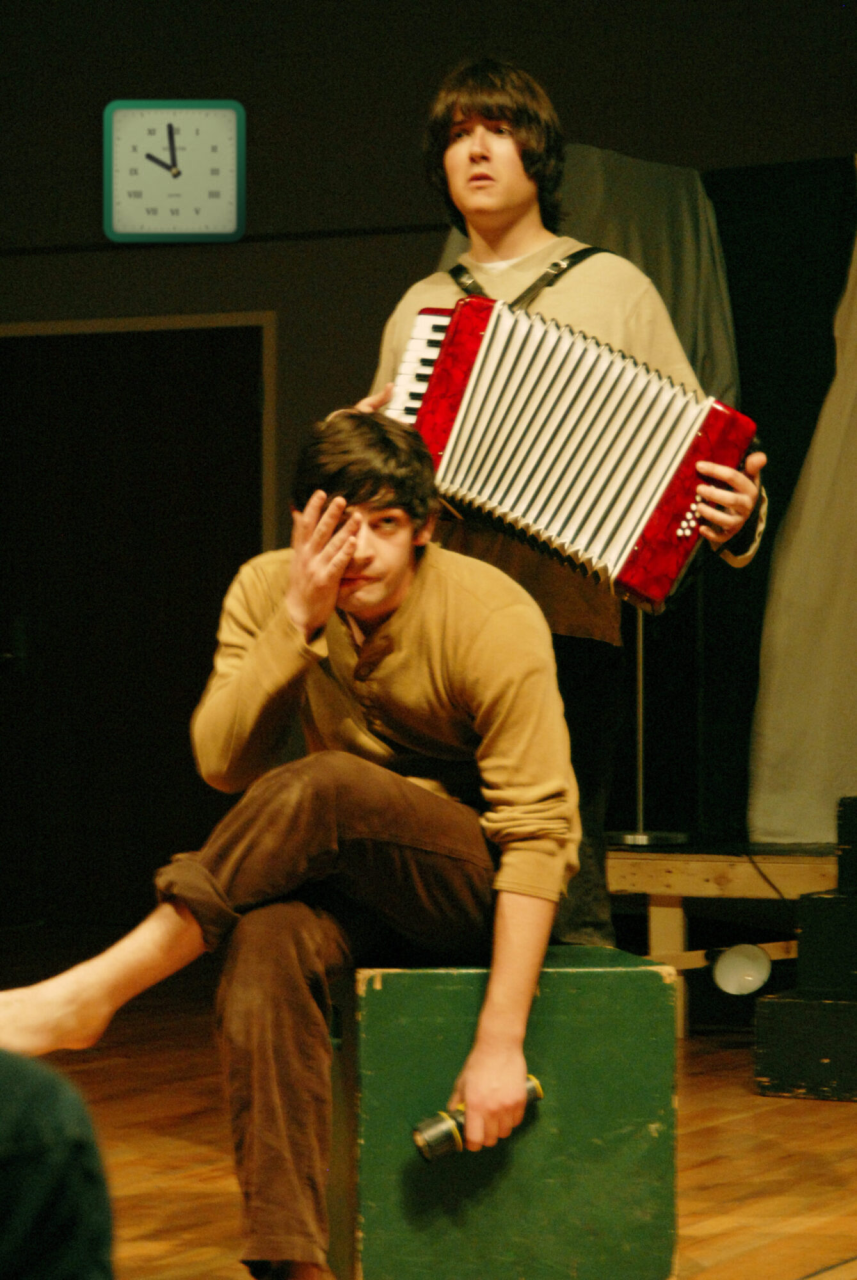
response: 9h59
